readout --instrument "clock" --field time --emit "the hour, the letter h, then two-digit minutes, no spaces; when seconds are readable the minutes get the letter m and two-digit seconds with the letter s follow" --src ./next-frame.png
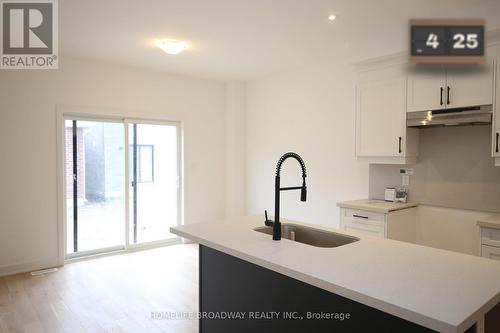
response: 4h25
